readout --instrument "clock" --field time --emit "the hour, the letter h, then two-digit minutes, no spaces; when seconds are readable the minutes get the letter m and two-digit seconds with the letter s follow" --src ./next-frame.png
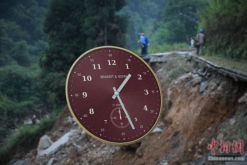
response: 1h27
